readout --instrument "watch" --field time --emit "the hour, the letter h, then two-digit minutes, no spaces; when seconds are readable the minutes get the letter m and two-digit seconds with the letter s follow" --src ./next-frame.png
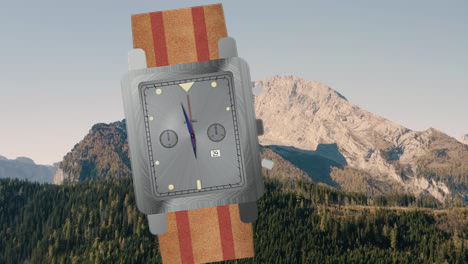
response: 5h58
